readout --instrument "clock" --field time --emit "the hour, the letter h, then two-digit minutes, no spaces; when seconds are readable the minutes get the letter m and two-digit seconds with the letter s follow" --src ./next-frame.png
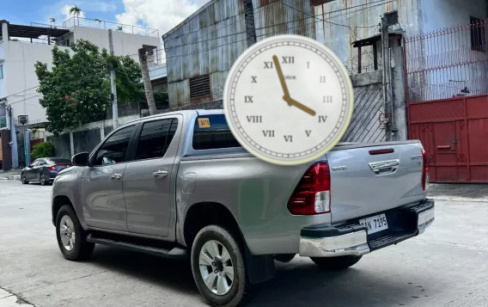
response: 3h57
